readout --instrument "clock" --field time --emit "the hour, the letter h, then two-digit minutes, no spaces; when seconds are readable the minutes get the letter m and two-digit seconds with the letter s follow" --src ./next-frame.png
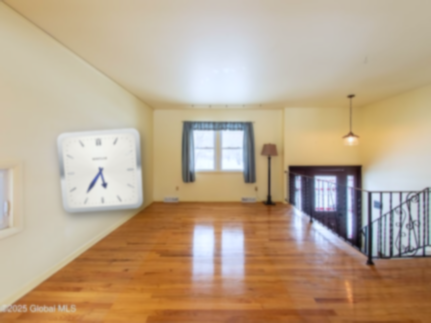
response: 5h36
